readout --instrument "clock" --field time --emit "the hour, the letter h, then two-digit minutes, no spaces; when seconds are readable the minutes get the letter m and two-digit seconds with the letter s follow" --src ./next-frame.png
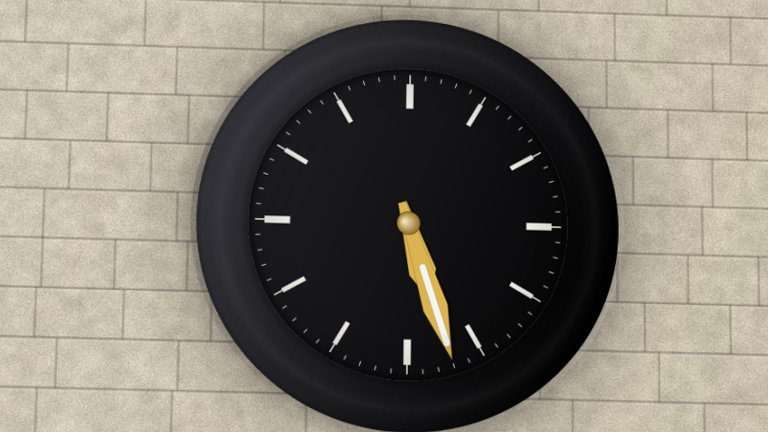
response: 5h27
